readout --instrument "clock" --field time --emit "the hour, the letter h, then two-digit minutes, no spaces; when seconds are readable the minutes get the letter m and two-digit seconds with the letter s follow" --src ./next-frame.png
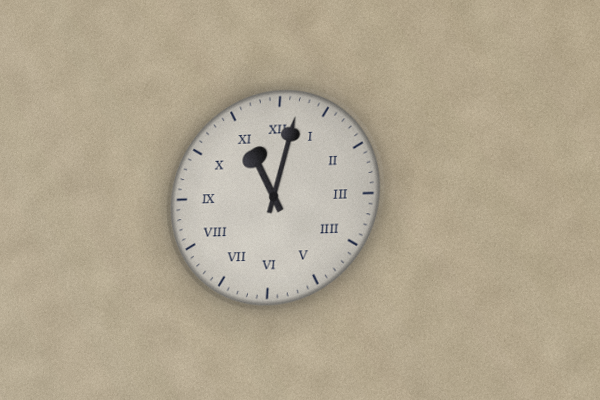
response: 11h02
